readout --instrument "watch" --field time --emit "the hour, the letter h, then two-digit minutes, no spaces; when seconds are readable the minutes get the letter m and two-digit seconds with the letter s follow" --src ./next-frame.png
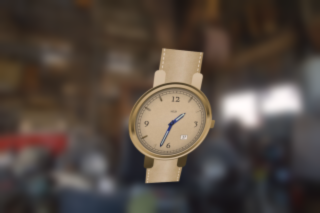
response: 1h33
